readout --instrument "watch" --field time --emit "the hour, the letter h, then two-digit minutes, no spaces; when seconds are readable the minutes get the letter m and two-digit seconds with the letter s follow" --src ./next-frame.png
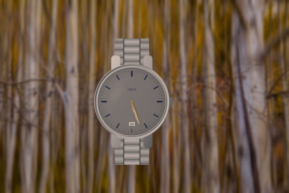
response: 5h27
